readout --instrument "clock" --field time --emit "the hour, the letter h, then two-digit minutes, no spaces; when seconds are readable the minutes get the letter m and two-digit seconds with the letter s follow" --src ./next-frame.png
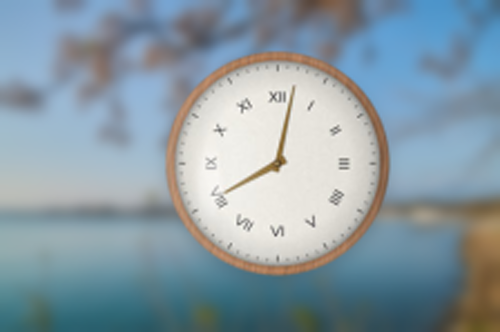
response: 8h02
